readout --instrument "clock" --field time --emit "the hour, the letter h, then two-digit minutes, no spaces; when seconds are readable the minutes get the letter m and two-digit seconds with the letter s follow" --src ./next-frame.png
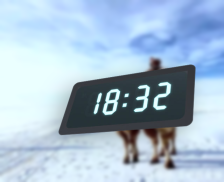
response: 18h32
